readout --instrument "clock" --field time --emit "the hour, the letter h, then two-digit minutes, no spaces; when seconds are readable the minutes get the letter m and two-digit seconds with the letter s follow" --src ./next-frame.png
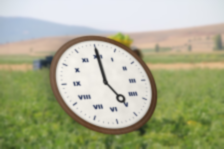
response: 5h00
